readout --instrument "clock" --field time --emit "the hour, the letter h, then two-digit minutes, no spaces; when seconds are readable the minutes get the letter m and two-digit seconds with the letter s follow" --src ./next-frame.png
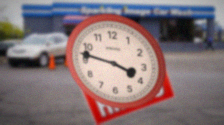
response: 3h47
